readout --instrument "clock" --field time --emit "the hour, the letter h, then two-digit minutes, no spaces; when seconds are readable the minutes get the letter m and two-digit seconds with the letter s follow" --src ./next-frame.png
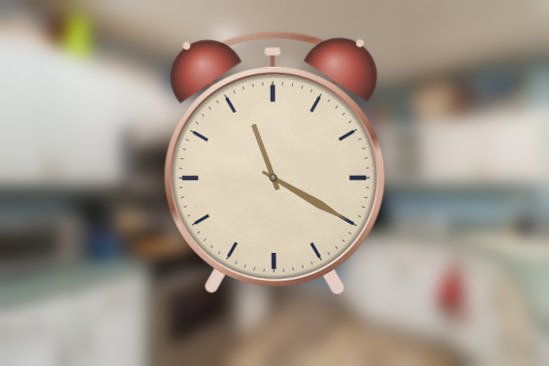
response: 11h20
